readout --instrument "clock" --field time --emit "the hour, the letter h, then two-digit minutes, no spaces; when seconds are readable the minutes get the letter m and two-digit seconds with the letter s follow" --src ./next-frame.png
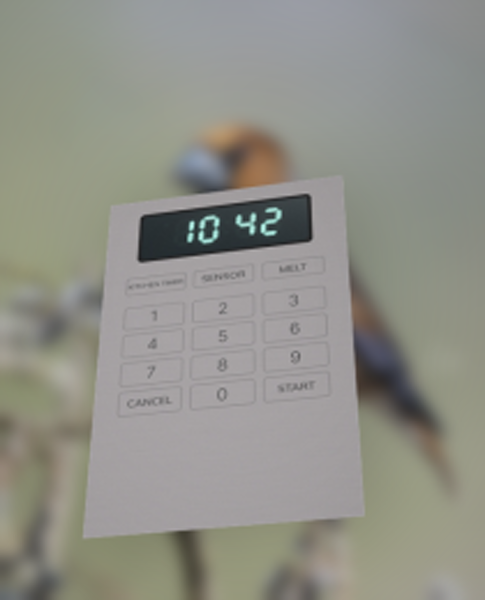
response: 10h42
